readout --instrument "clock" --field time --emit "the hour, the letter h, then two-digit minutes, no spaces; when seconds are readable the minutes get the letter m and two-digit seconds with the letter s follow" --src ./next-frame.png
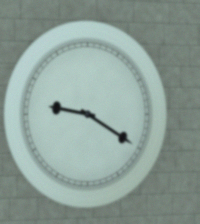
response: 9h20
